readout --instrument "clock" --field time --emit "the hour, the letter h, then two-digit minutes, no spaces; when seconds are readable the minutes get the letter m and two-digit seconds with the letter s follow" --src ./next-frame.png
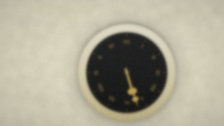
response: 5h27
